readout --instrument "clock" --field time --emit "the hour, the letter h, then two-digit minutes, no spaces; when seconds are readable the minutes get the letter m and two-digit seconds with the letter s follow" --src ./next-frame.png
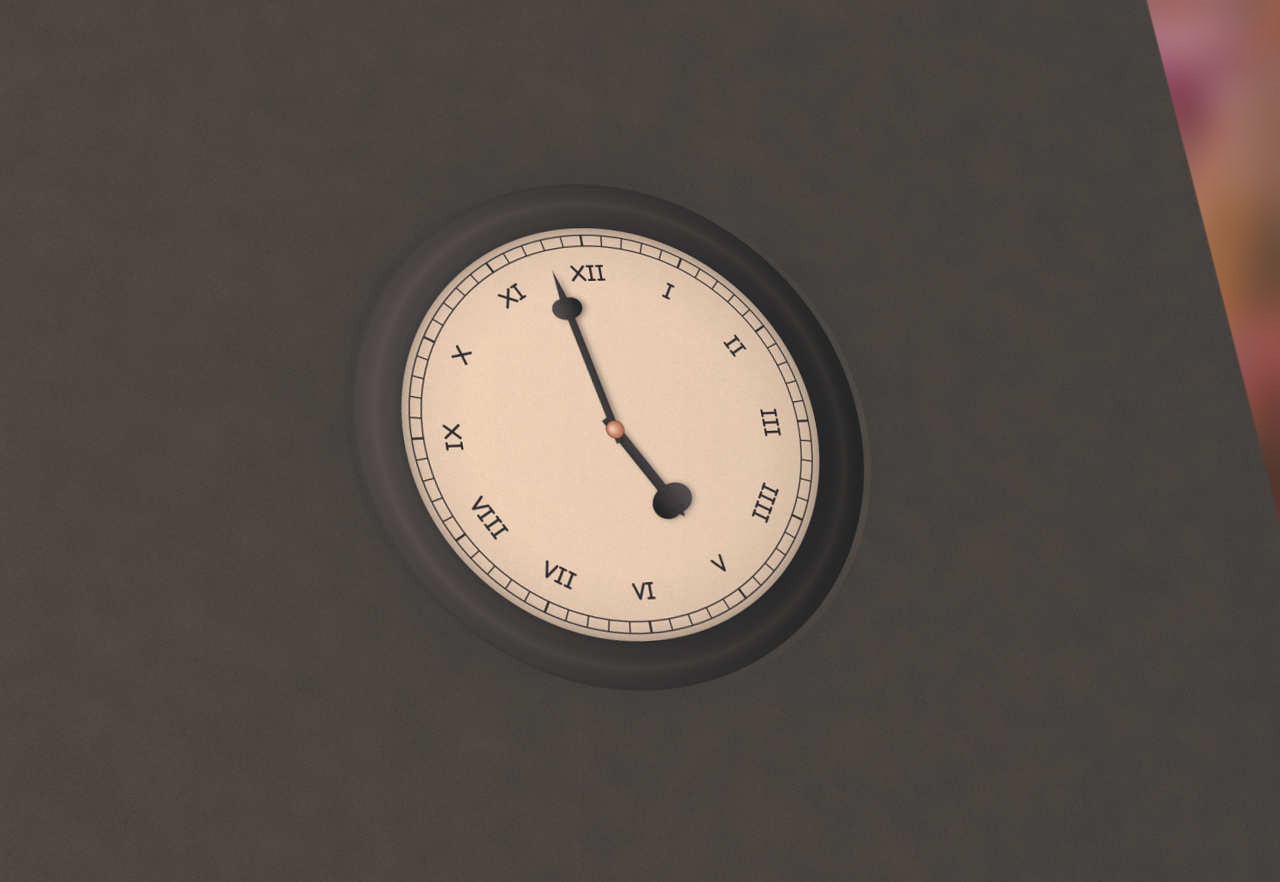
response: 4h58
